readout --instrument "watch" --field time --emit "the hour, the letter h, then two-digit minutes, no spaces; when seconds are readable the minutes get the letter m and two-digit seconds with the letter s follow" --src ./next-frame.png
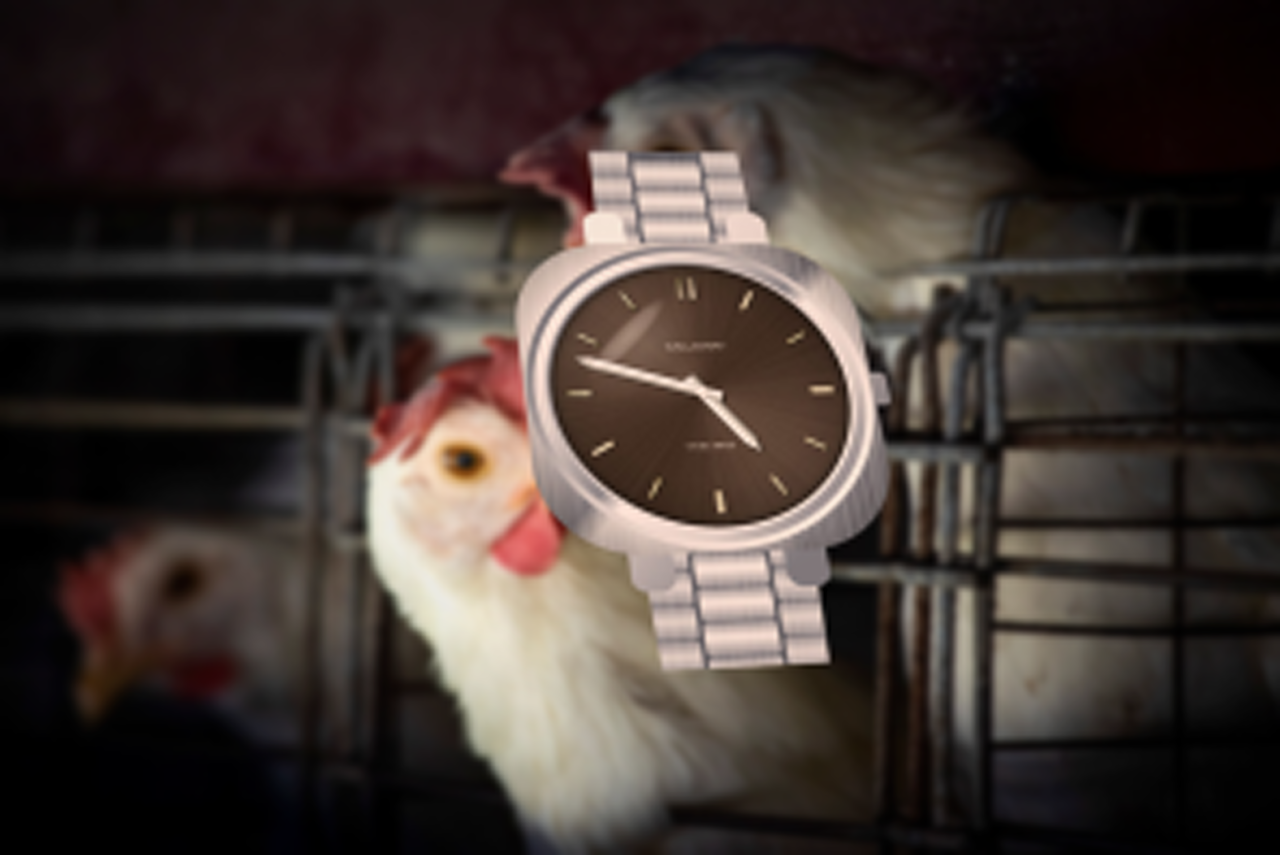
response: 4h48
